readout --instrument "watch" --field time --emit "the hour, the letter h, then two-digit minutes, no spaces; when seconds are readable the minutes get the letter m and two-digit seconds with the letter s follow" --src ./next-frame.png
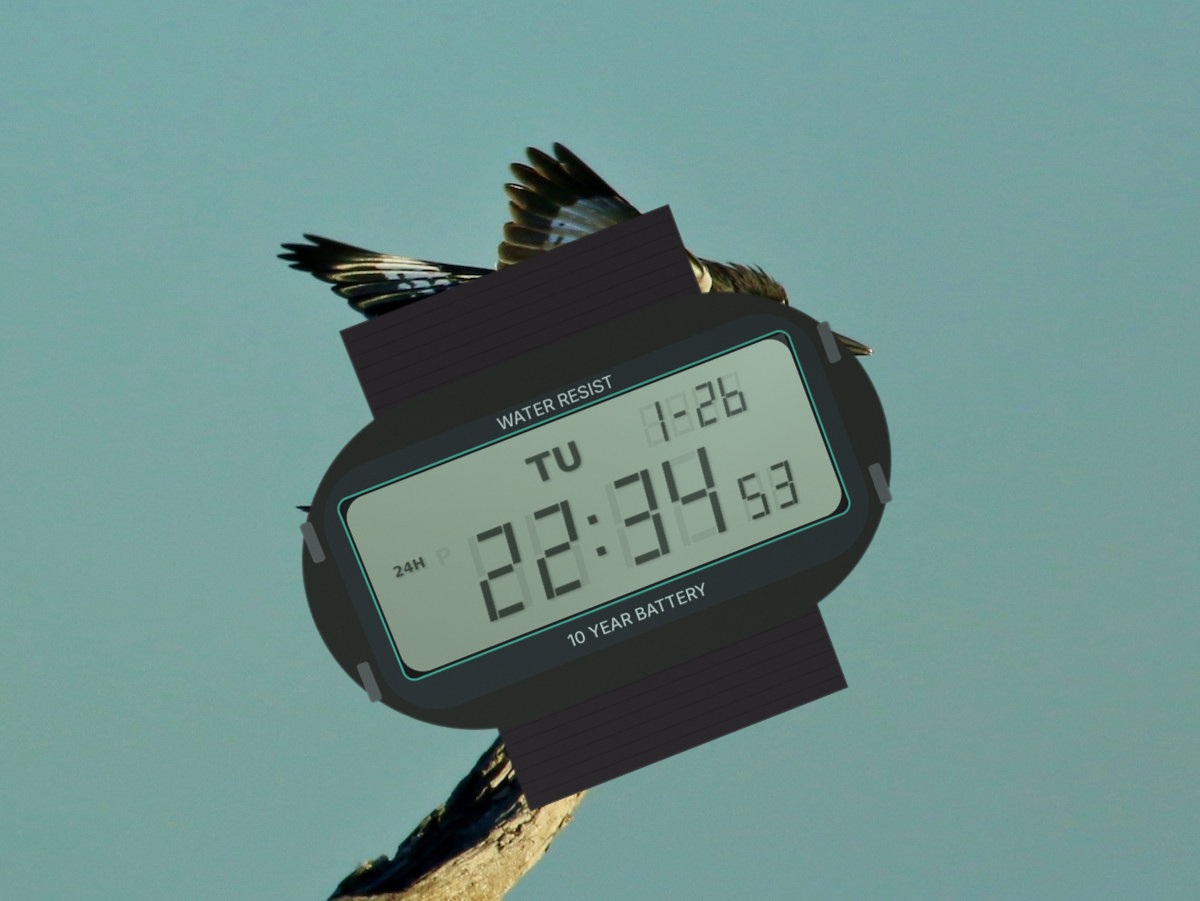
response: 22h34m53s
